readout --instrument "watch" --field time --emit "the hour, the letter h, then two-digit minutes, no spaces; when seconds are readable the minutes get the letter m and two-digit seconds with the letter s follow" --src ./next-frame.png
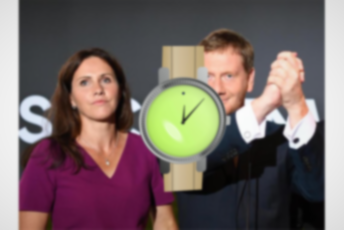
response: 12h07
